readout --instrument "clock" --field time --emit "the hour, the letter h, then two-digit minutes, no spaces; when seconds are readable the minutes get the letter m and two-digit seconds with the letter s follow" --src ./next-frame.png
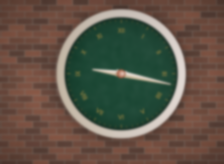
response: 9h17
